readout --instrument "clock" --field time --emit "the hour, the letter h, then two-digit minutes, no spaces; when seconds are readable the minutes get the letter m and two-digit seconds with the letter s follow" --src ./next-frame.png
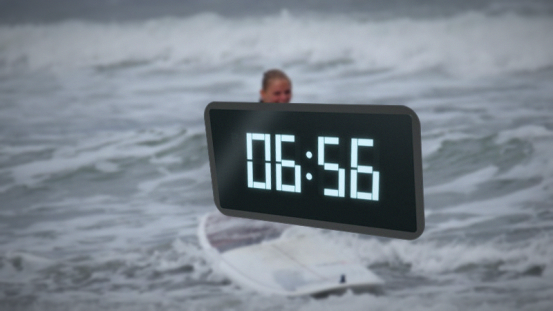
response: 6h56
